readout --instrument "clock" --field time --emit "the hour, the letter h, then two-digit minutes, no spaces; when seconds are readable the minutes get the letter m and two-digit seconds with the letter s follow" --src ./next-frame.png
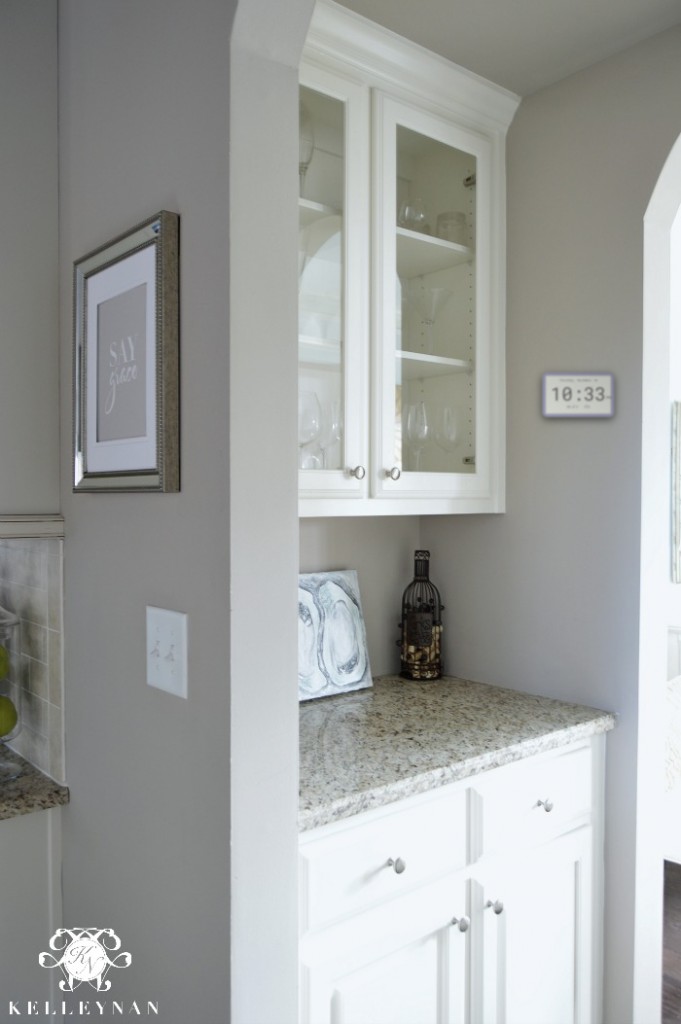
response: 10h33
